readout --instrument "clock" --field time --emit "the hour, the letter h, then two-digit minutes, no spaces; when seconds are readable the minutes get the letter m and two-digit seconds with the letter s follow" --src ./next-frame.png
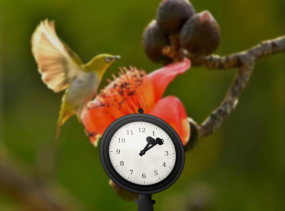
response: 1h09
